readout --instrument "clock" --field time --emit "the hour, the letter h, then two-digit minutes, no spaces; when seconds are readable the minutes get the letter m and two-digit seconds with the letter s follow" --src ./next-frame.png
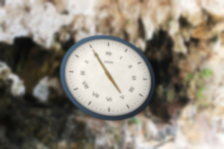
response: 4h55
